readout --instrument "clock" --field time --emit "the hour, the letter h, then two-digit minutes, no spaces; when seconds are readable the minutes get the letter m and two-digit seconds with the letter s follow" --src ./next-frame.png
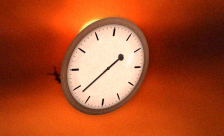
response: 1h38
